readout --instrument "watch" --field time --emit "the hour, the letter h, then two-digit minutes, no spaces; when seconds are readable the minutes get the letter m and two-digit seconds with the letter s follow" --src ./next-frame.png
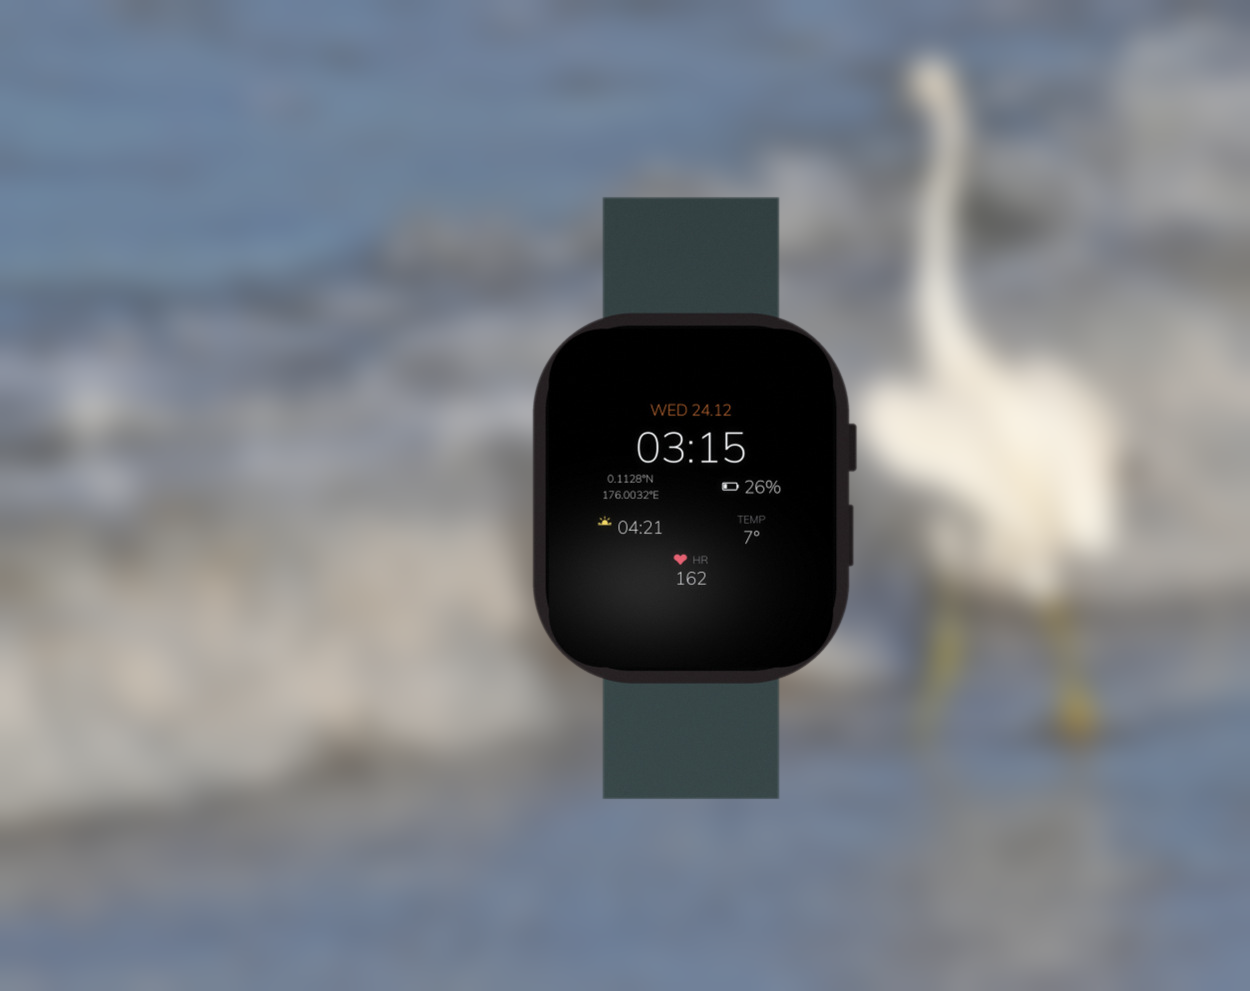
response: 3h15
